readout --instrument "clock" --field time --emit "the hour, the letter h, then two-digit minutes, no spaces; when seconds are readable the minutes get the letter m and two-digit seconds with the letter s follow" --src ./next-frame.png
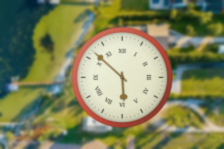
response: 5h52
